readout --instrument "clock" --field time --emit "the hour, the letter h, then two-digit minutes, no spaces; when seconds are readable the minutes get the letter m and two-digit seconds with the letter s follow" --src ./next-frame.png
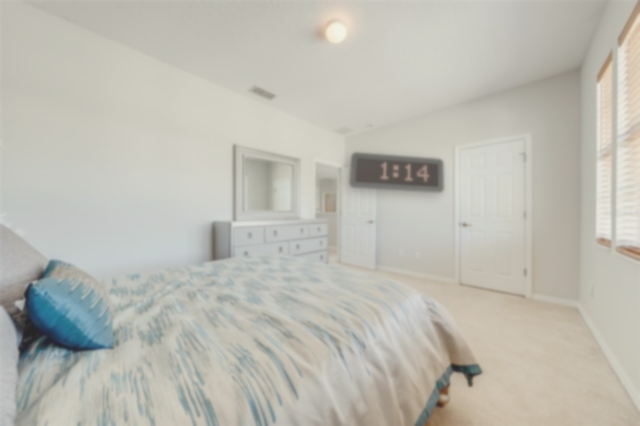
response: 1h14
